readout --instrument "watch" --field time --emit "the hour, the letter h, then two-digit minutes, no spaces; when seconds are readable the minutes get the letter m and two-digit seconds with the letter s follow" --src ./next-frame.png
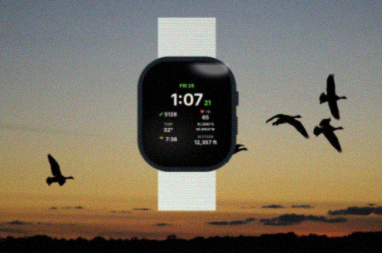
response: 1h07
